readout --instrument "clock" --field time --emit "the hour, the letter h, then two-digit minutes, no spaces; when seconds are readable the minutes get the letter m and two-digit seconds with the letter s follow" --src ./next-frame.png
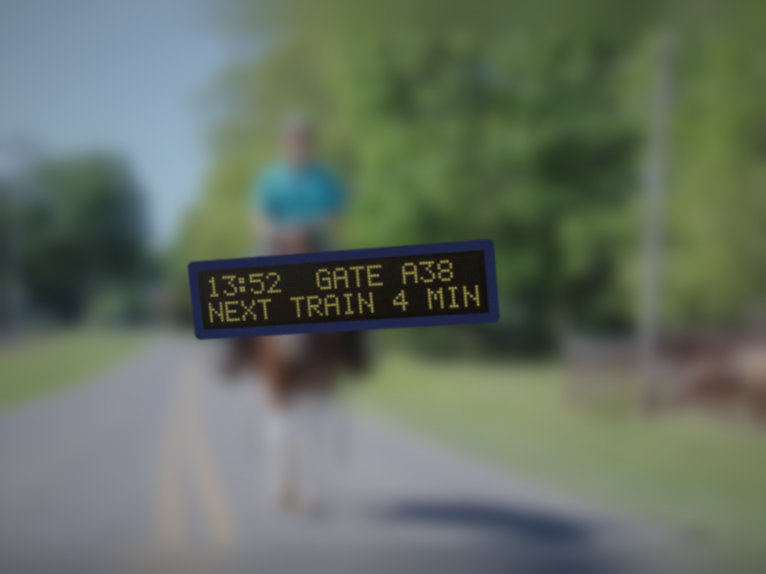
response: 13h52
